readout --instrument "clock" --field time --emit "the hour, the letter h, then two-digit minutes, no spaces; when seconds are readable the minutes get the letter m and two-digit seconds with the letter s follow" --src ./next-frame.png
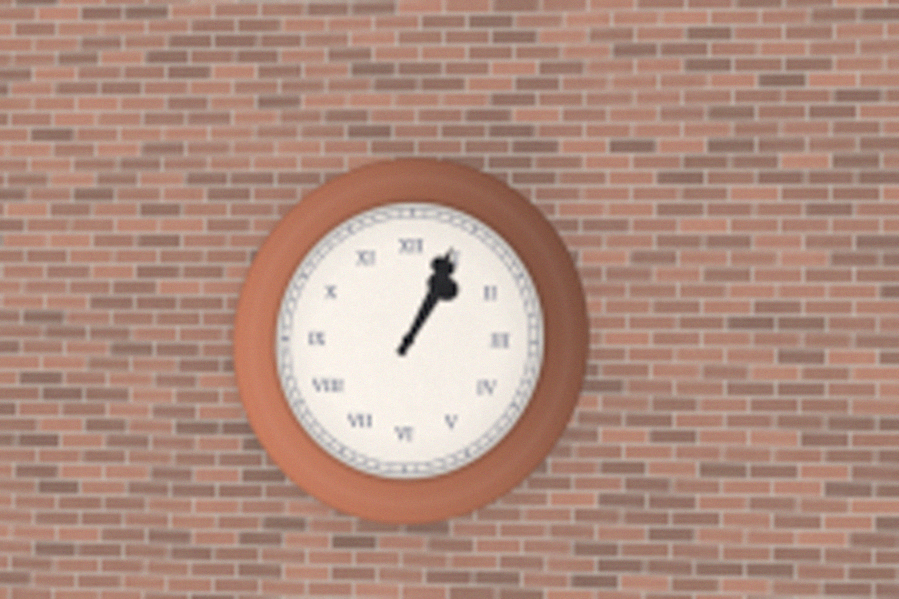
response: 1h04
